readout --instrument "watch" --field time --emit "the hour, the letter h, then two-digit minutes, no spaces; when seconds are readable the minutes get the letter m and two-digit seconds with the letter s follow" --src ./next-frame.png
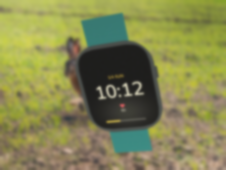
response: 10h12
